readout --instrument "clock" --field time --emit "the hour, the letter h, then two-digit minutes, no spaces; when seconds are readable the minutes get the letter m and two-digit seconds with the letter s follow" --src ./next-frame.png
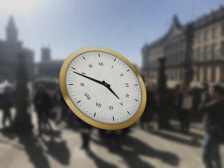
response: 4h49
